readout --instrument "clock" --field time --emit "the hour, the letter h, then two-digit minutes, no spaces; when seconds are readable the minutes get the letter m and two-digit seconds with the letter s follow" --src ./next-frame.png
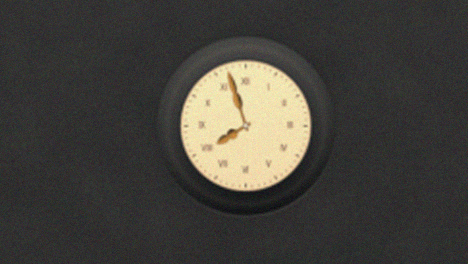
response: 7h57
